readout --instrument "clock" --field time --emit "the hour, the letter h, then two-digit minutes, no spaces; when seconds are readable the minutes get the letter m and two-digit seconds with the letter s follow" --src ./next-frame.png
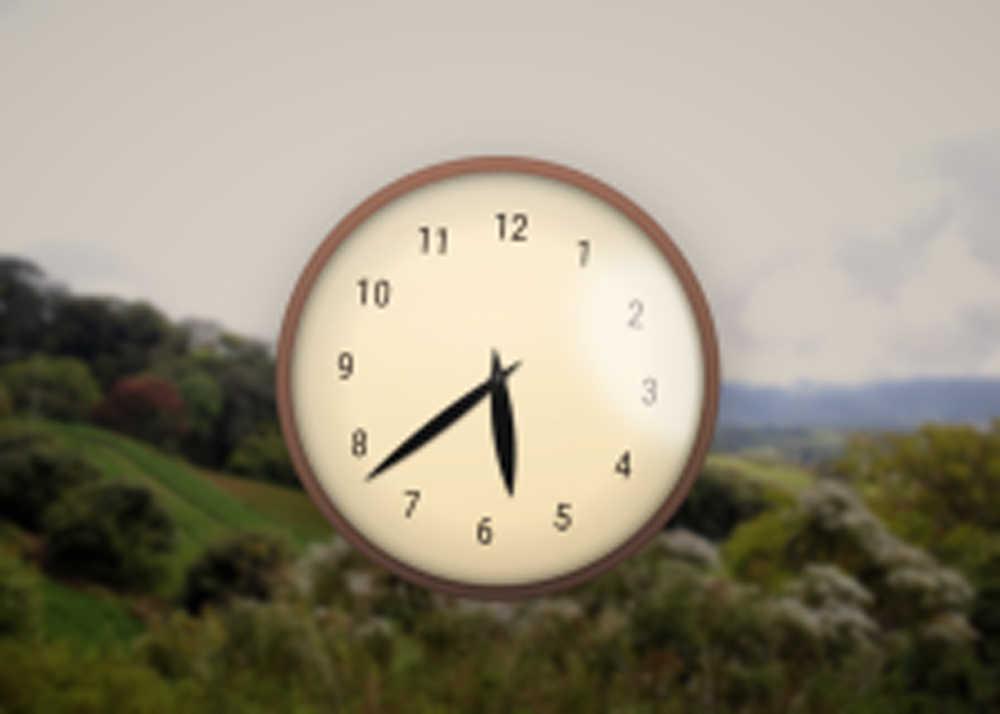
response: 5h38
